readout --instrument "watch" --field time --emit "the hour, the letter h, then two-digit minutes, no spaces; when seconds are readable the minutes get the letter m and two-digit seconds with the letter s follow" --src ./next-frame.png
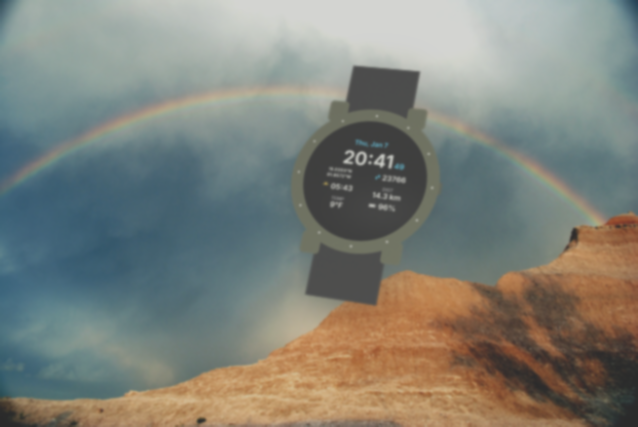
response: 20h41
